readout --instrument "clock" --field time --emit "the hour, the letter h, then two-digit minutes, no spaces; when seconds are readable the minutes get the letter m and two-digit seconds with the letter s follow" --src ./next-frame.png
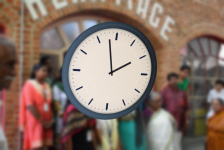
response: 1h58
